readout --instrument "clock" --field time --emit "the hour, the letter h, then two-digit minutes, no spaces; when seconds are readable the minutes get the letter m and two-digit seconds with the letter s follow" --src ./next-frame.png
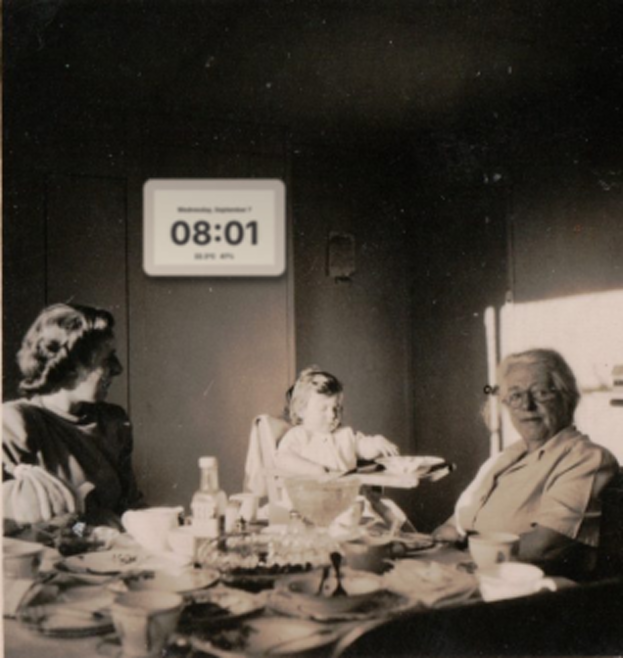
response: 8h01
